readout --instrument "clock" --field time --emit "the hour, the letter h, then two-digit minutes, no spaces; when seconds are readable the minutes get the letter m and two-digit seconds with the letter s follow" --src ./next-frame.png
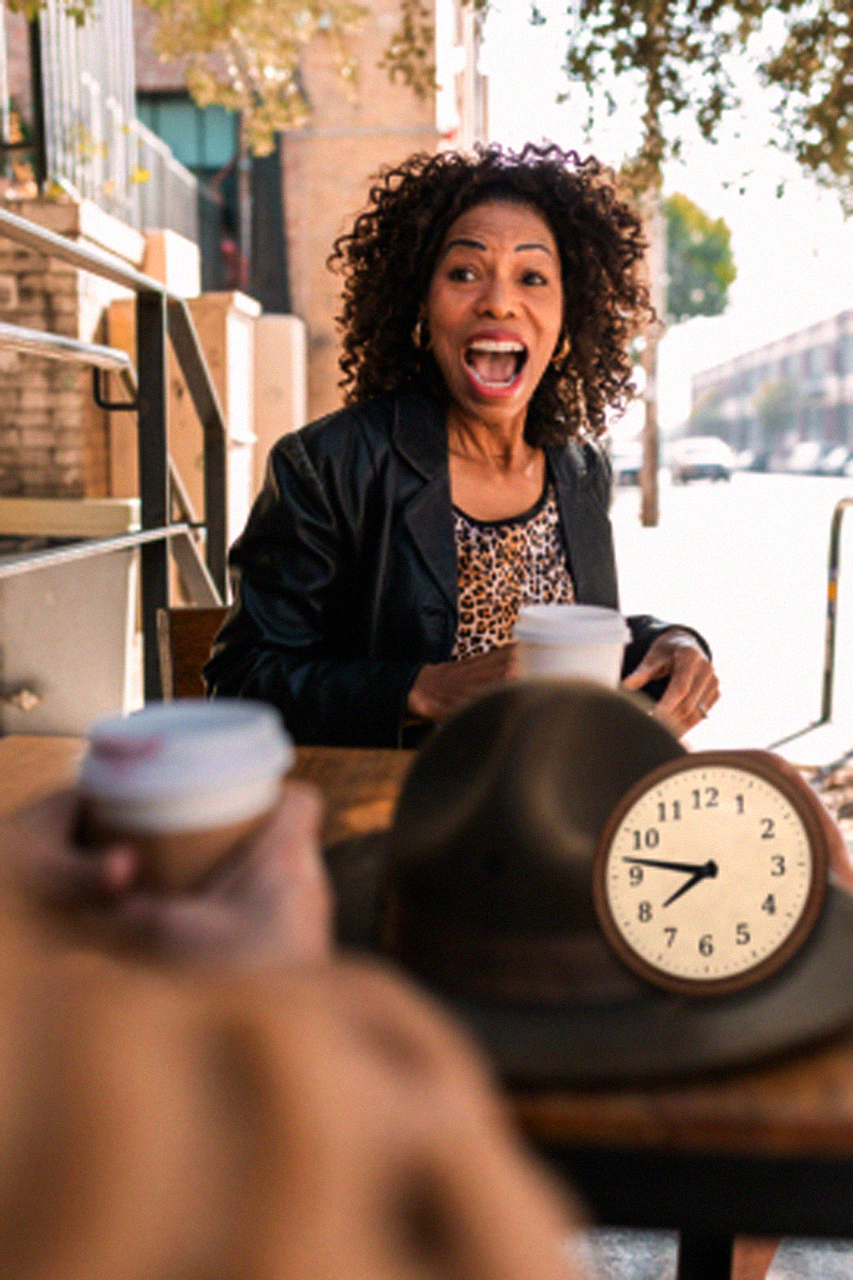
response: 7h47
